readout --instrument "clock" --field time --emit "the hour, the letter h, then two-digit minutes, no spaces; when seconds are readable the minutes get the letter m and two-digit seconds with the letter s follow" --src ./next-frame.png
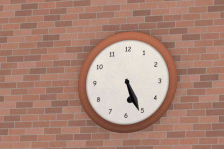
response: 5h26
